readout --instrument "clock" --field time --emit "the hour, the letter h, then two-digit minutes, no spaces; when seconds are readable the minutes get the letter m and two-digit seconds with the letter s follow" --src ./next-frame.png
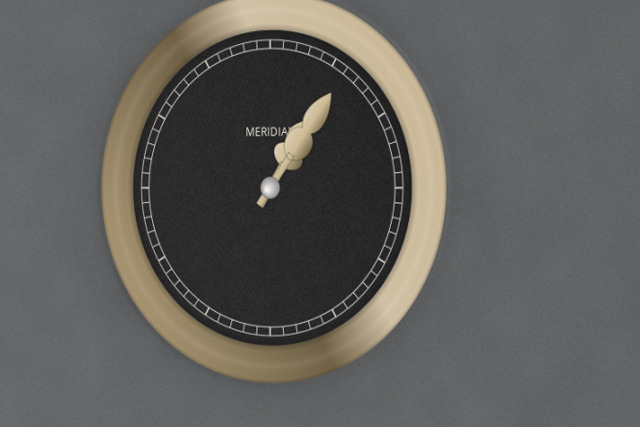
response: 1h06
